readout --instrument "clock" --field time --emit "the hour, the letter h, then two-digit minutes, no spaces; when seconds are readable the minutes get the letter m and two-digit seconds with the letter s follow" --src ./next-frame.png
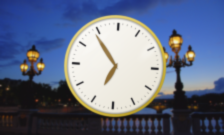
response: 6h54
